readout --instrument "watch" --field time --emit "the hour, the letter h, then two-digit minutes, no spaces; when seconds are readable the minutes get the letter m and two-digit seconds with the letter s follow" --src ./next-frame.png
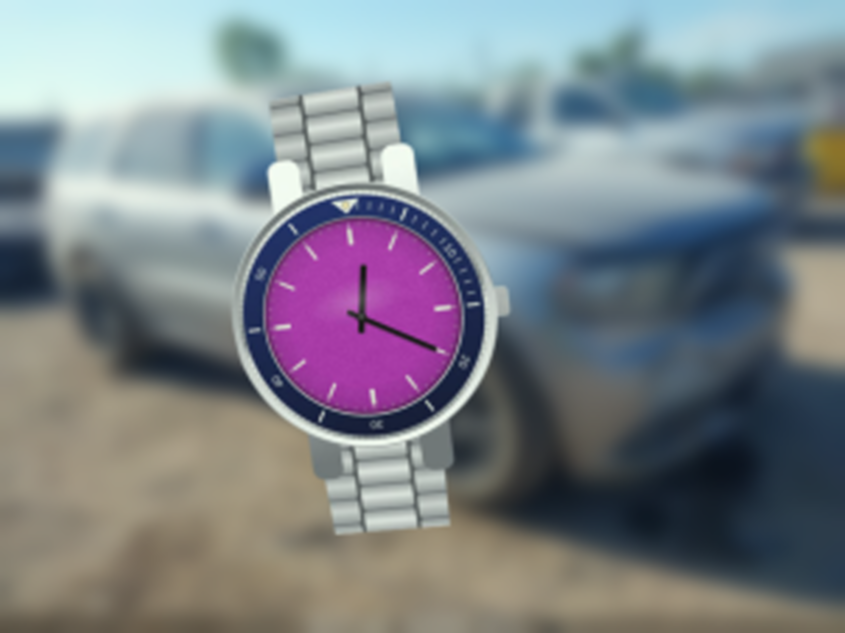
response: 12h20
